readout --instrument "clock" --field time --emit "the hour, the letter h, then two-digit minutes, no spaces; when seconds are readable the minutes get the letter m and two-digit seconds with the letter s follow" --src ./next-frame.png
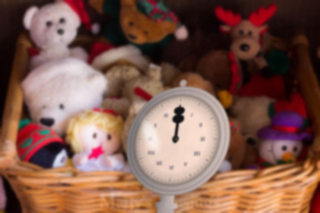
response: 12h00
